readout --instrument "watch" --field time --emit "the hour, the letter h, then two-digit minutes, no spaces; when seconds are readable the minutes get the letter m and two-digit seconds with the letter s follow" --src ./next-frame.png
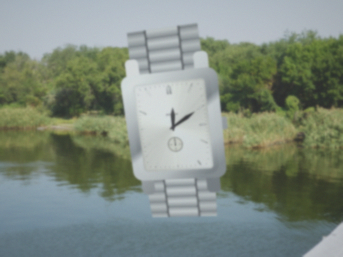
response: 12h10
